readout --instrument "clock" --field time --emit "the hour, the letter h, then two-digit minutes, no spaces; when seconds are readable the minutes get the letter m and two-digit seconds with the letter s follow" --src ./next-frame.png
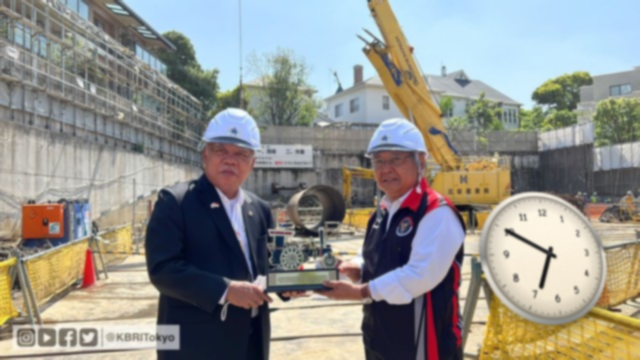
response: 6h50
